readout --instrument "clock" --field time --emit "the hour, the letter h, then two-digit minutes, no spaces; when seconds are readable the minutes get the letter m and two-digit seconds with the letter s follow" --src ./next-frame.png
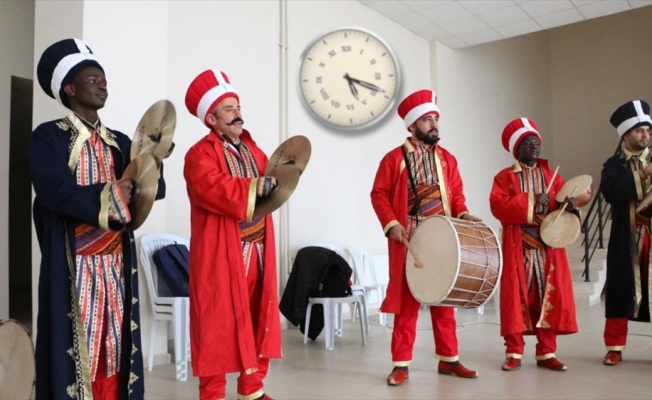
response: 5h19
